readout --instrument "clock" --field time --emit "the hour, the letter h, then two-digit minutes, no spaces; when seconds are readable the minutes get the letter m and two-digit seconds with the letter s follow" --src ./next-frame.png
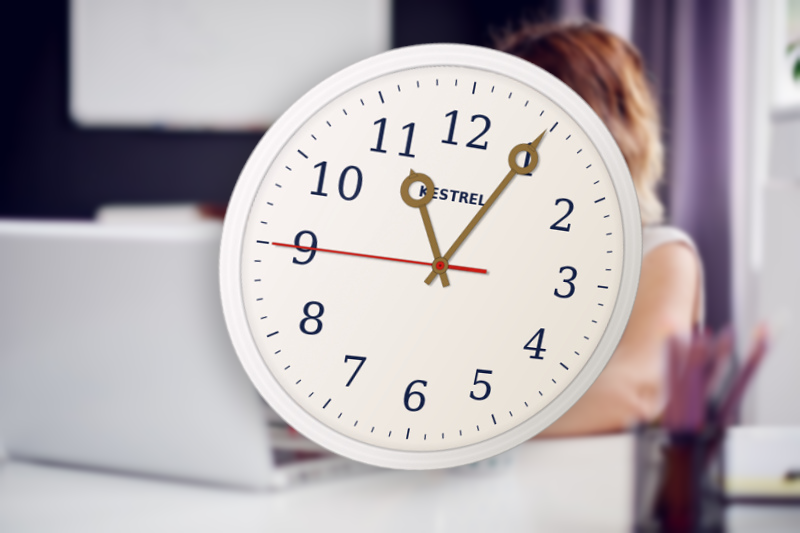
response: 11h04m45s
